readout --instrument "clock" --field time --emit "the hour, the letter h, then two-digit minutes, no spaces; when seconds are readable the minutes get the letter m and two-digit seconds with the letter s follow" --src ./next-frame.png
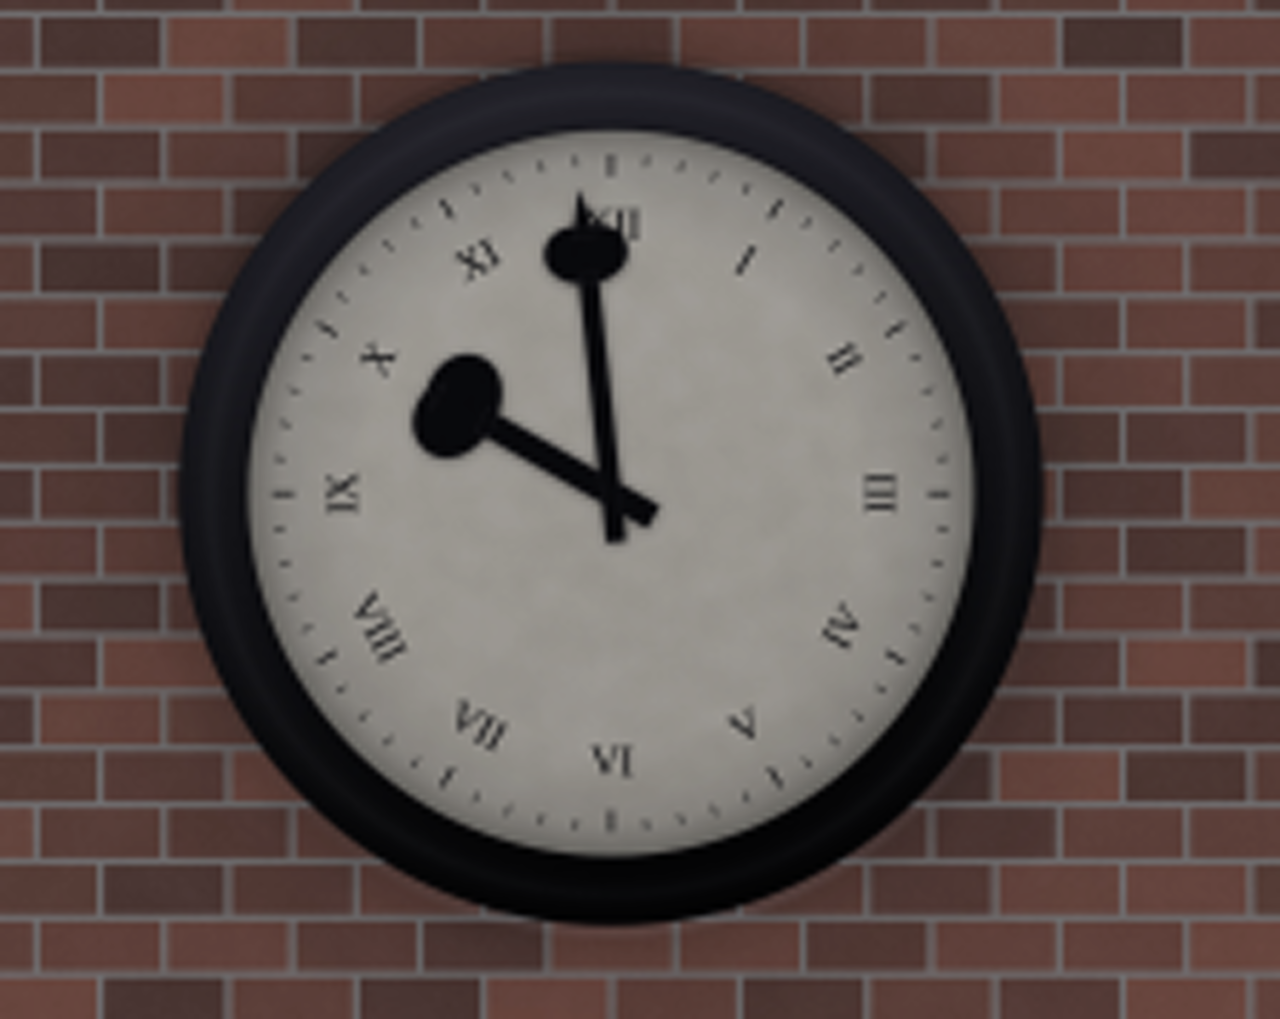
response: 9h59
